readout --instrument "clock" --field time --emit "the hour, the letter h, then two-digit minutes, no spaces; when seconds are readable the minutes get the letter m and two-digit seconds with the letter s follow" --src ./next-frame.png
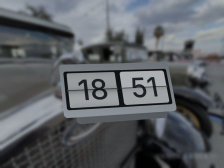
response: 18h51
